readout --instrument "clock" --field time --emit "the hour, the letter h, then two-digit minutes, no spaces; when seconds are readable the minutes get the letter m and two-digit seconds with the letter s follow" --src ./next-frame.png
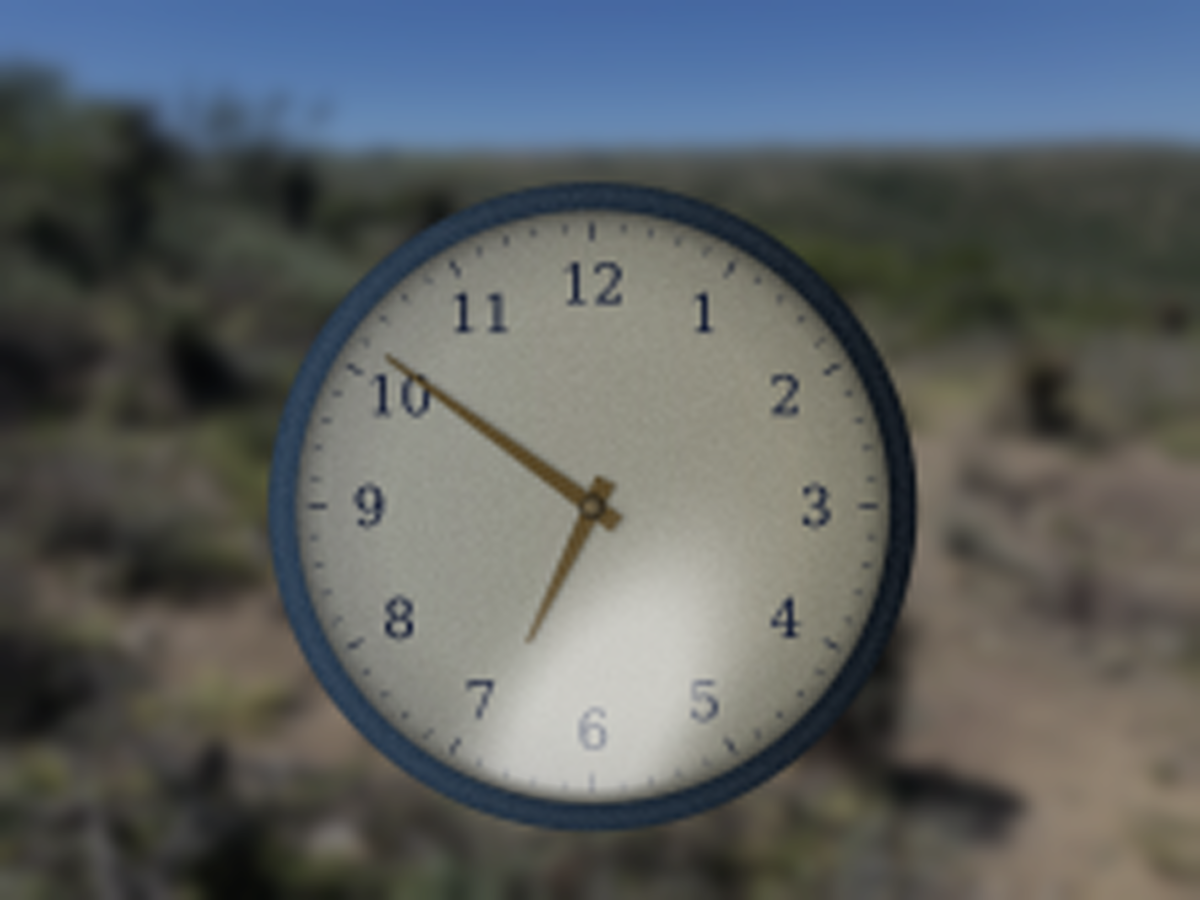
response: 6h51
